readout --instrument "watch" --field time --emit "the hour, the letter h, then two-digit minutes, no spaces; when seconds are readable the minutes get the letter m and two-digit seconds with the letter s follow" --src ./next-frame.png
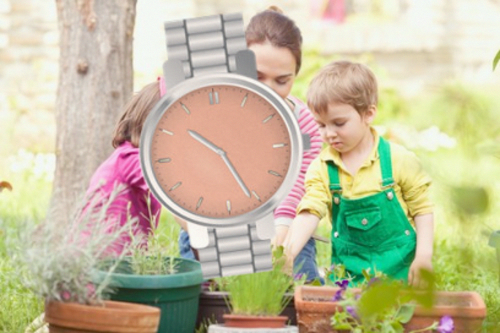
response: 10h26
